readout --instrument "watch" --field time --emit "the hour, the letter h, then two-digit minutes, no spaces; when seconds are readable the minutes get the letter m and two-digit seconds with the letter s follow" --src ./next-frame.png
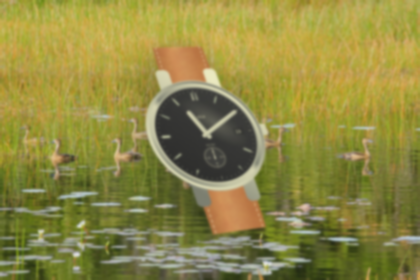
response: 11h10
